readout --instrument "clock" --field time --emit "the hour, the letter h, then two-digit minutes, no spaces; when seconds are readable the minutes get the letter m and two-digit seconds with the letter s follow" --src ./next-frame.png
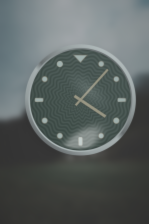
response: 4h07
